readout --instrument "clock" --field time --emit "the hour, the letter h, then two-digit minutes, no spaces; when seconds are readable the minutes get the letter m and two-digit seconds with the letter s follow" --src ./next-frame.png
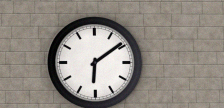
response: 6h09
